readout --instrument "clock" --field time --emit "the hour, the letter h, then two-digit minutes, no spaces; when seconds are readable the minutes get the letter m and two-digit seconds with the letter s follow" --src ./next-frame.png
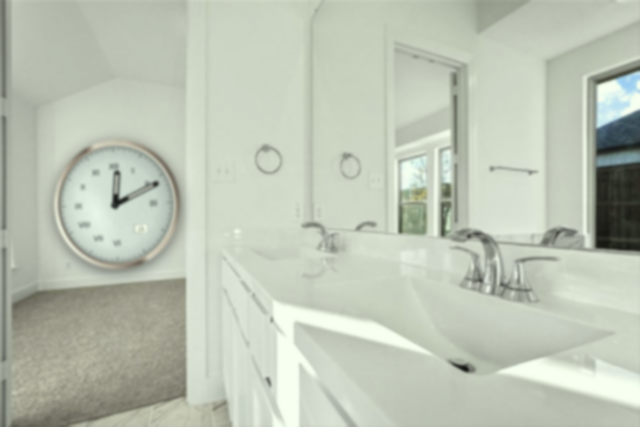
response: 12h11
